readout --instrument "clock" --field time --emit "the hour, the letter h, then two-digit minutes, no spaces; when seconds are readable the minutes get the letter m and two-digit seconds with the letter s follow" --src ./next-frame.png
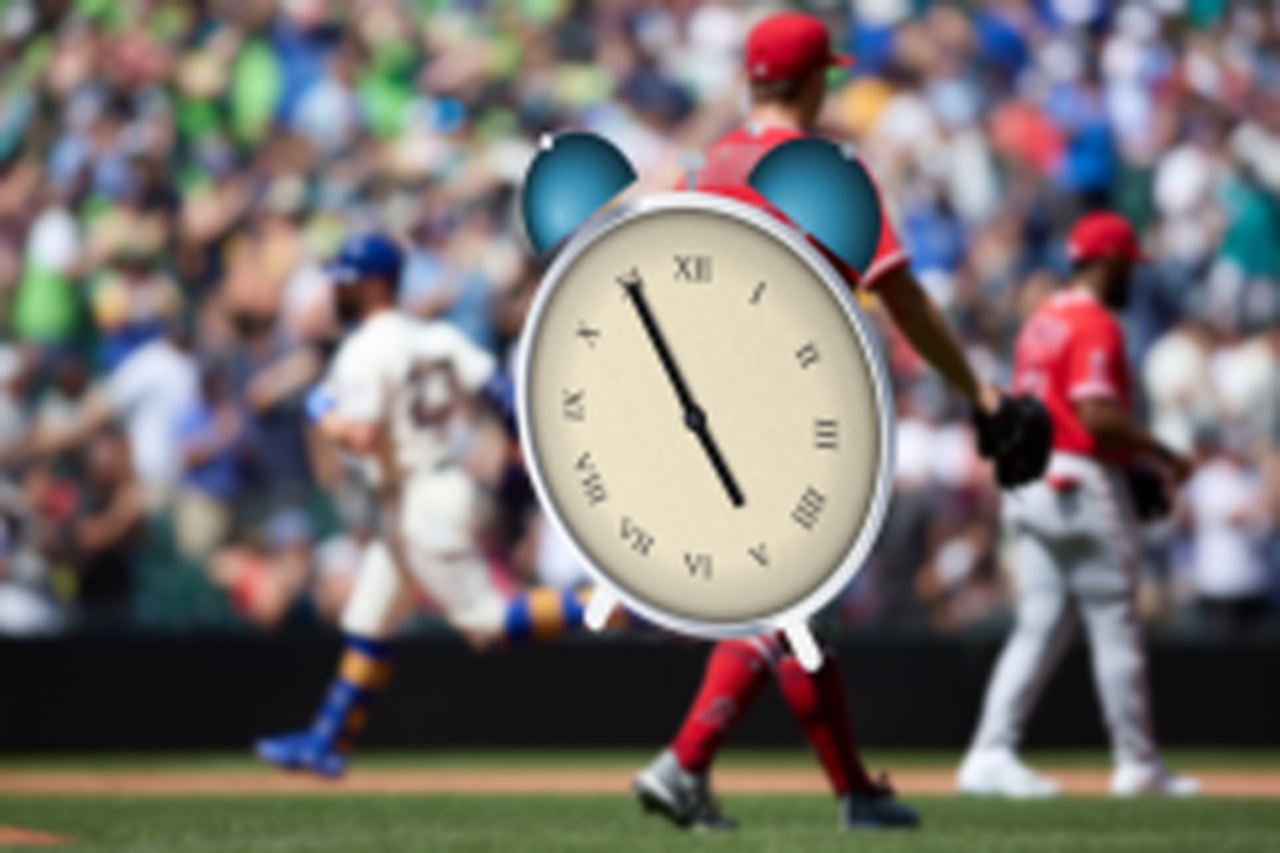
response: 4h55
